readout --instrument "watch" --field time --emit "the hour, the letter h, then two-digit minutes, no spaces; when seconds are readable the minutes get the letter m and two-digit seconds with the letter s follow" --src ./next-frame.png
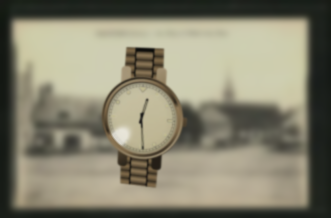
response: 12h29
